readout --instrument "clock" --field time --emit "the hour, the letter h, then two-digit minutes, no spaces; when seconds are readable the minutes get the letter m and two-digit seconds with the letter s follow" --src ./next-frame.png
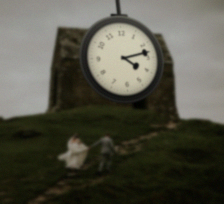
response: 4h13
